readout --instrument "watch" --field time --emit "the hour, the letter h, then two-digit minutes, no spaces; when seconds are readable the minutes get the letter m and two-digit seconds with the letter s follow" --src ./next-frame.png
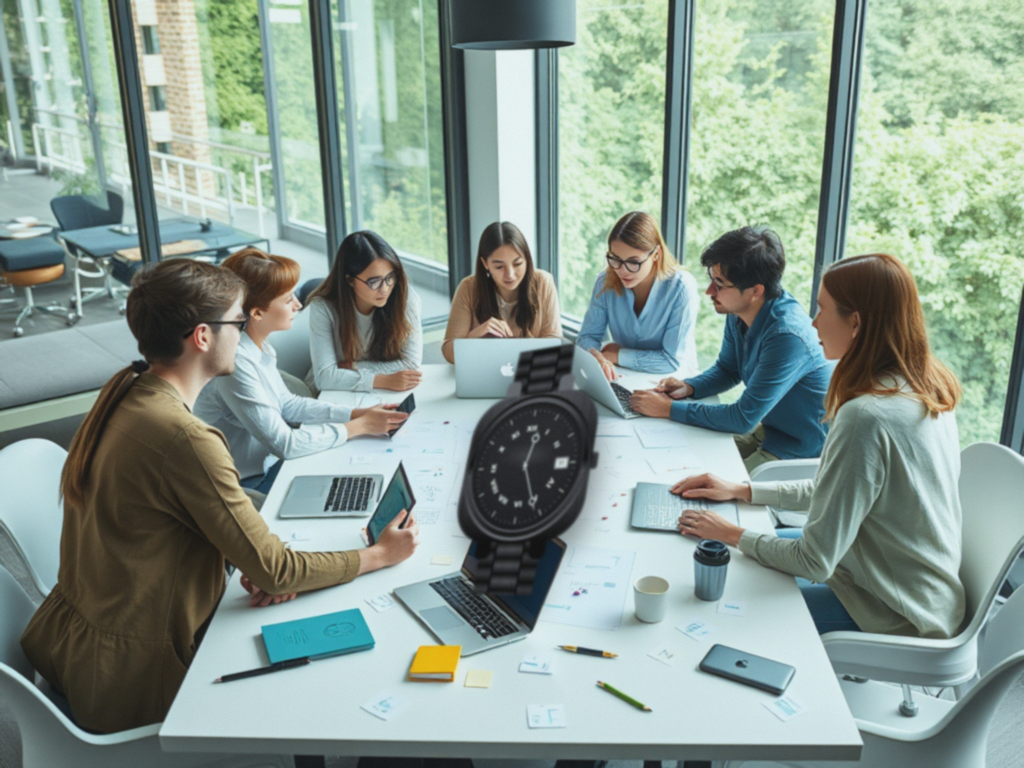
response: 12h26
